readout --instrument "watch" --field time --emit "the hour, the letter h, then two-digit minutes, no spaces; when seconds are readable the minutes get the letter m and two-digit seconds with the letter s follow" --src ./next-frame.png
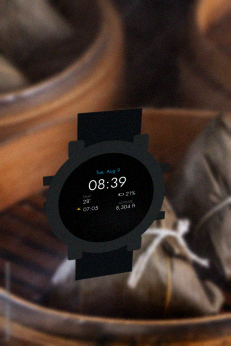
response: 8h39
